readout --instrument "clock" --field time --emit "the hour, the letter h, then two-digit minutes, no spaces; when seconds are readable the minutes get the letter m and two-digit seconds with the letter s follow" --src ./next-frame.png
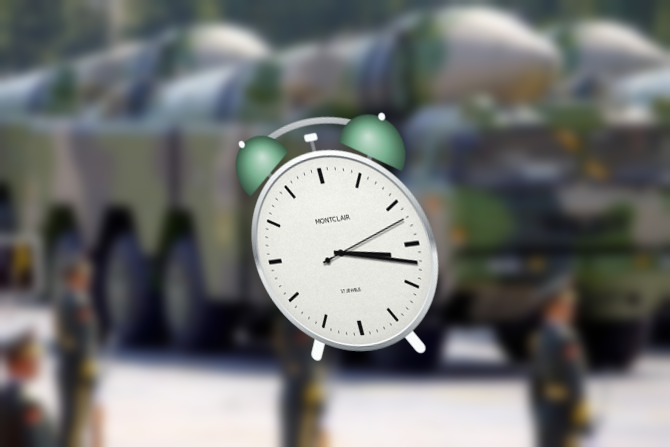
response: 3h17m12s
